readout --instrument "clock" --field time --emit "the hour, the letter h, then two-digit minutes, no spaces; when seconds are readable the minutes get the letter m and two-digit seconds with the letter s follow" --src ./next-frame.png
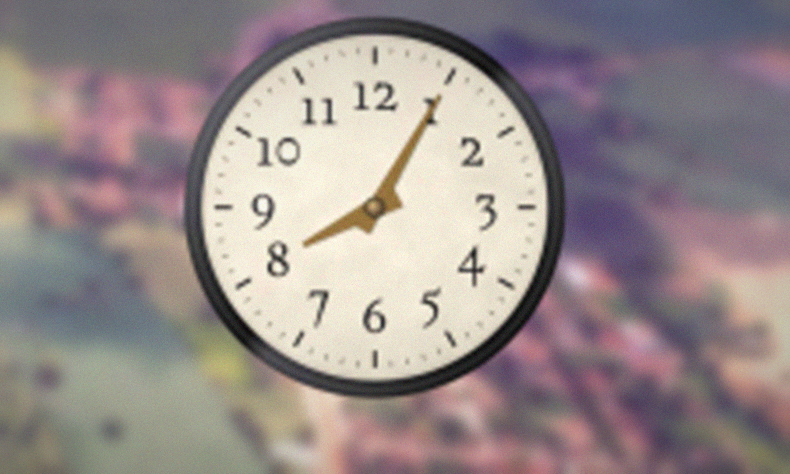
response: 8h05
